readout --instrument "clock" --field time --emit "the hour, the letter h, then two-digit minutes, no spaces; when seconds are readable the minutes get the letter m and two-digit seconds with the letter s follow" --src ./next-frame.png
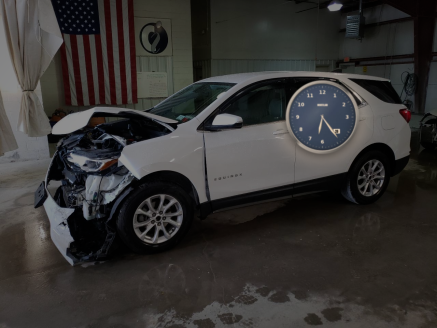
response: 6h24
